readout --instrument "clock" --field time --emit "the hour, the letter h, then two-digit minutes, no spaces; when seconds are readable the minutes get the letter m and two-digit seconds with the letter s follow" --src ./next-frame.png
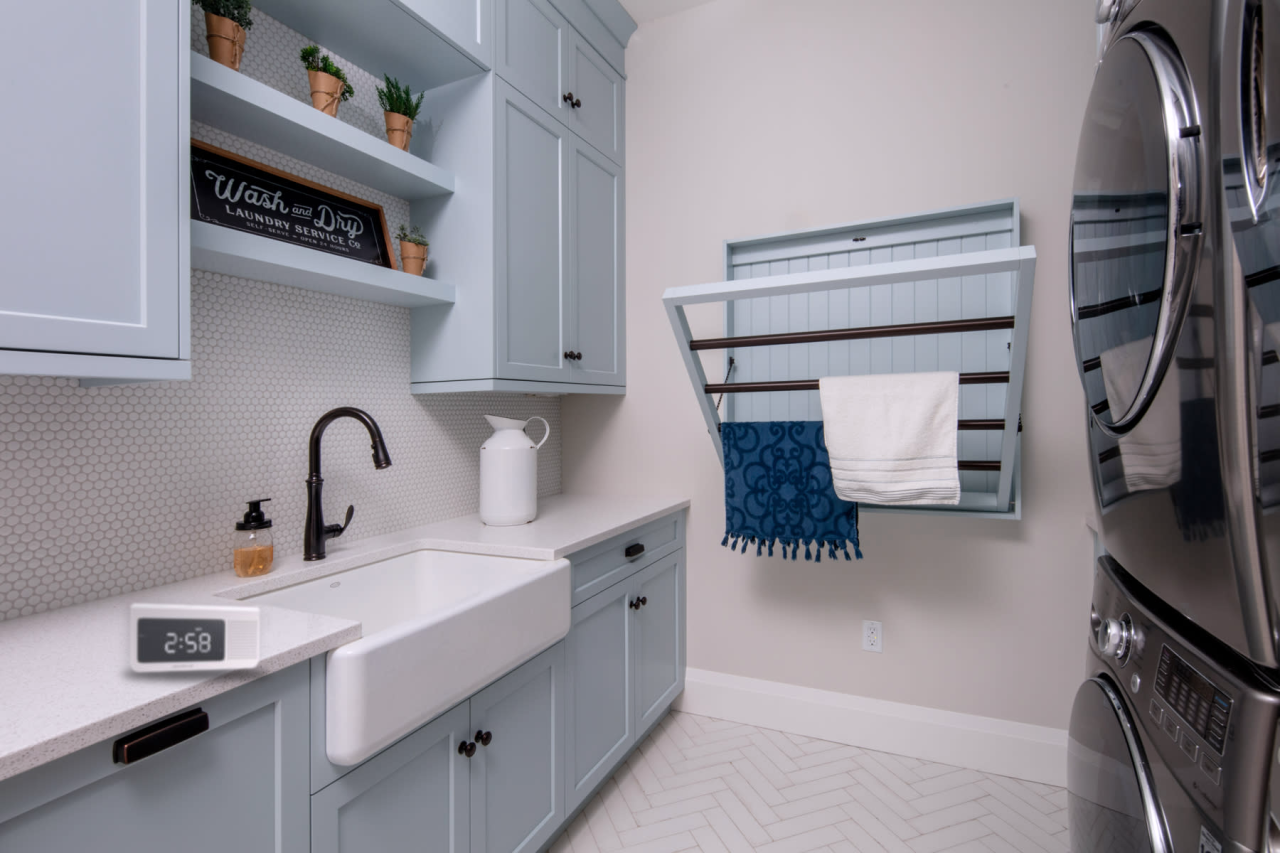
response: 2h58
